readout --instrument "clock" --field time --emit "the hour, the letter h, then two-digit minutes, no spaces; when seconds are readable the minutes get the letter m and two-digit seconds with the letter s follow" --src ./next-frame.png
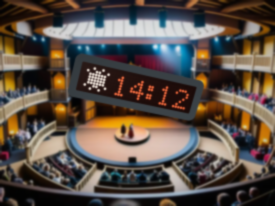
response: 14h12
